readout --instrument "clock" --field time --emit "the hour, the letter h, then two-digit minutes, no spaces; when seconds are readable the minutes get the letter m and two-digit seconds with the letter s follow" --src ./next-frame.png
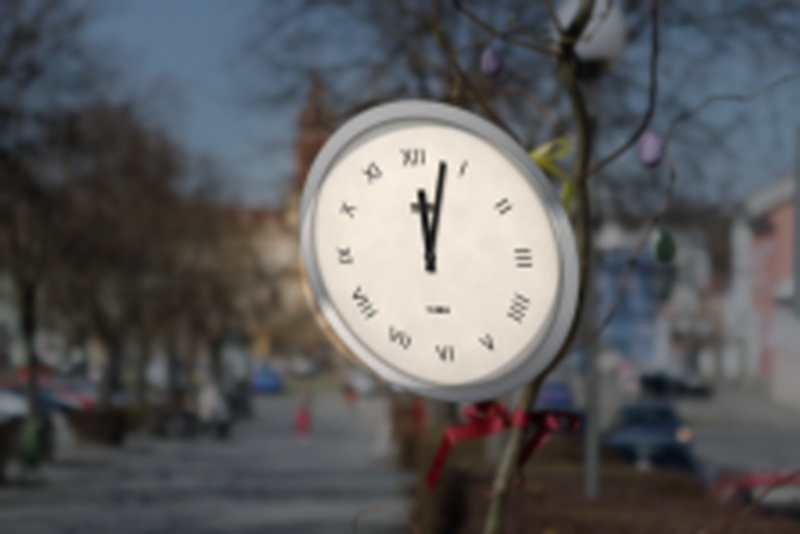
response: 12h03
